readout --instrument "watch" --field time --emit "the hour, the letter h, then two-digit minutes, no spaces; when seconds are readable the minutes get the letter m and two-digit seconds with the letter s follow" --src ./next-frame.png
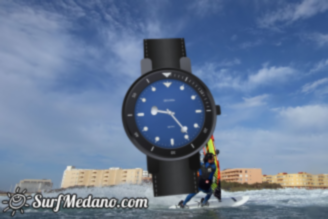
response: 9h24
